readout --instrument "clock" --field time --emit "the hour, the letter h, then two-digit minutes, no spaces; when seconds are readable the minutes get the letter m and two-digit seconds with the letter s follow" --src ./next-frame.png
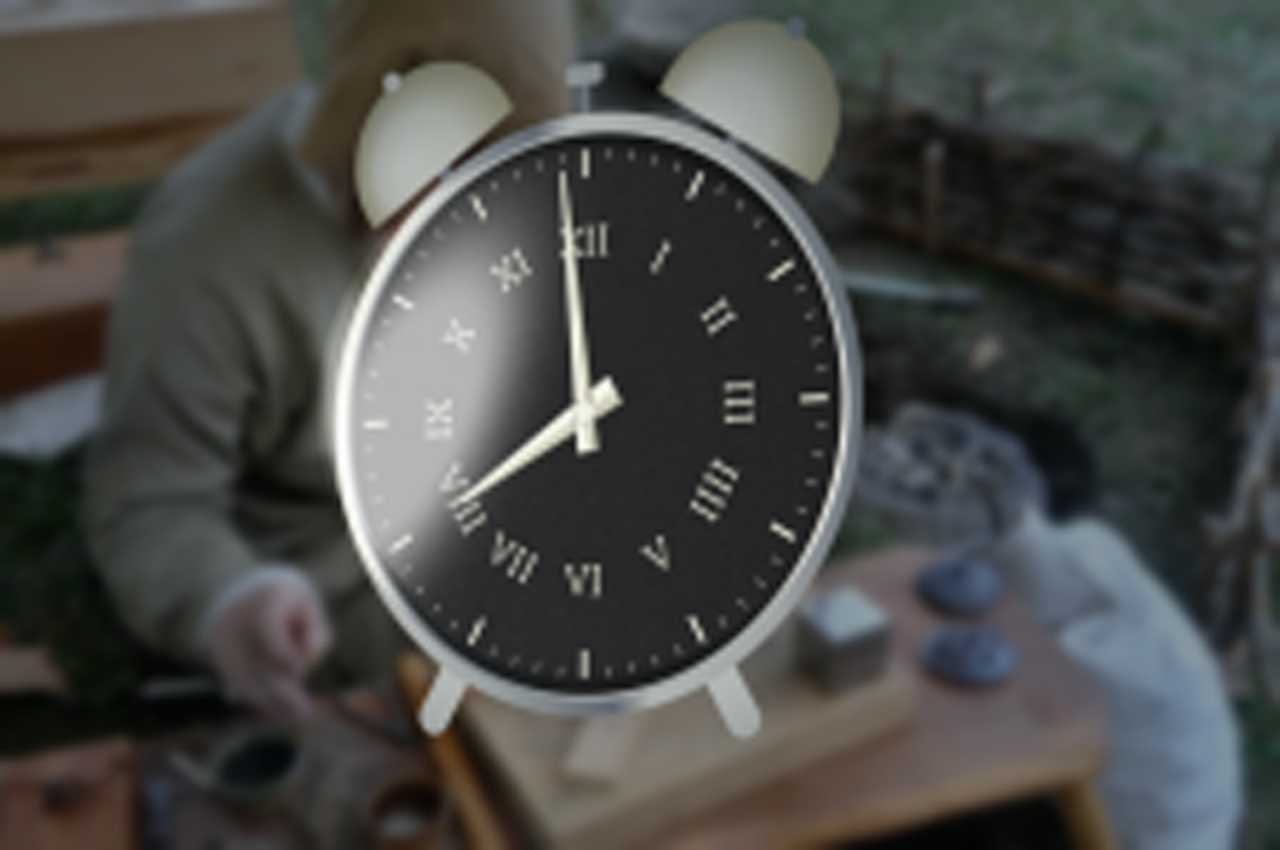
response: 7h59
